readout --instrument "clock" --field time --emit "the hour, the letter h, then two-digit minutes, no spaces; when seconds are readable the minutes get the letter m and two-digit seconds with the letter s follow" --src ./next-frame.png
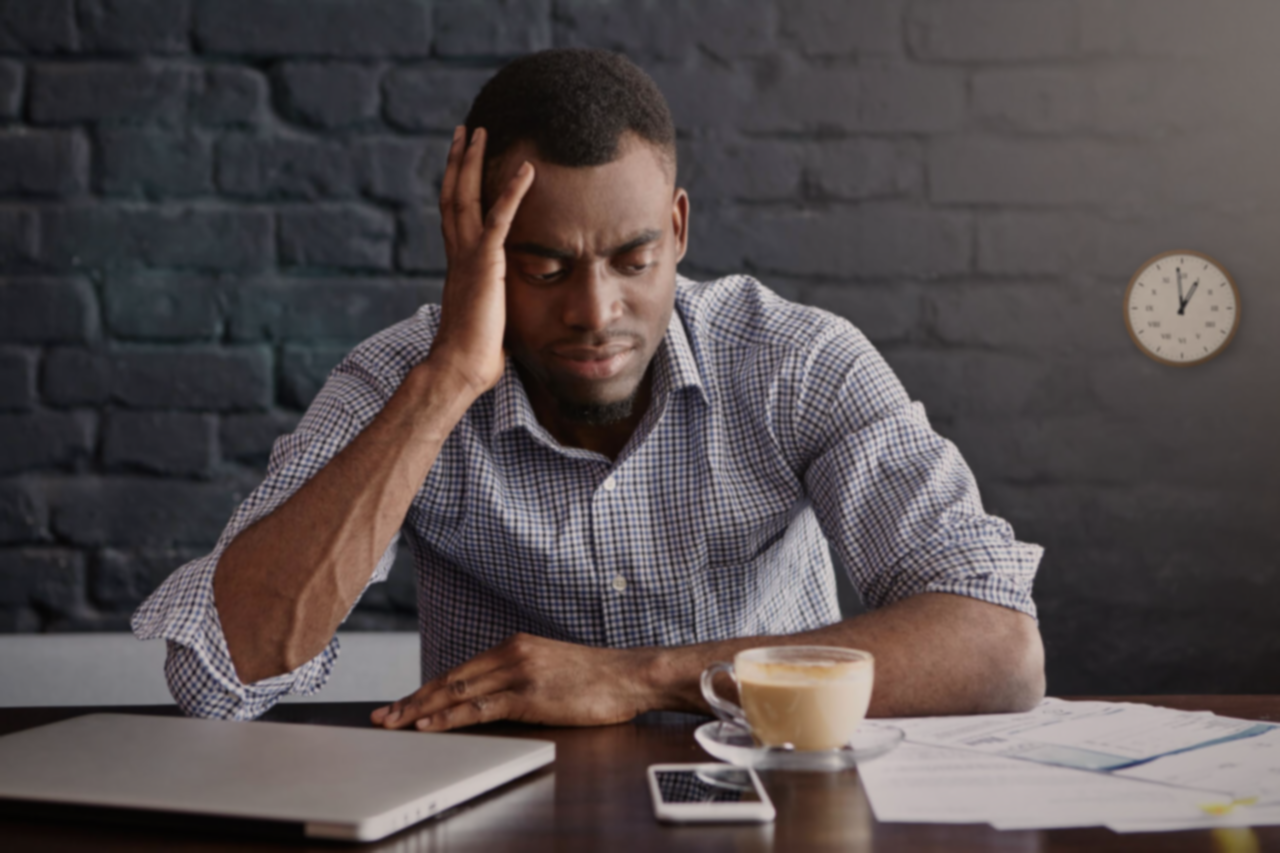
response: 12h59
